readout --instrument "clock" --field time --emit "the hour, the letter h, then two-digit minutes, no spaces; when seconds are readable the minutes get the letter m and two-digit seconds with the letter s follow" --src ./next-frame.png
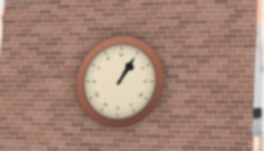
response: 1h05
